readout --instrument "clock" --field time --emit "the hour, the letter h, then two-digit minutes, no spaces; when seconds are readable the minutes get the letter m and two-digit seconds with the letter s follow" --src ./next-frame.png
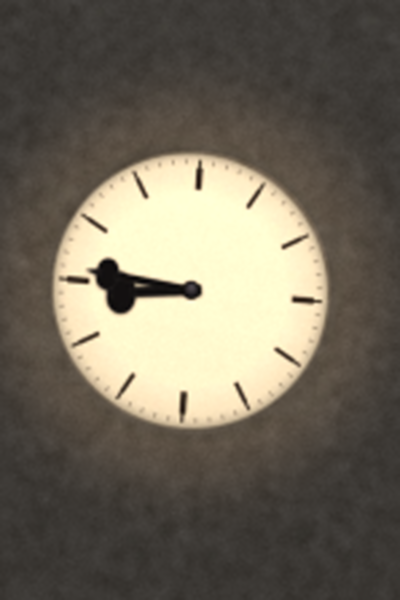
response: 8h46
